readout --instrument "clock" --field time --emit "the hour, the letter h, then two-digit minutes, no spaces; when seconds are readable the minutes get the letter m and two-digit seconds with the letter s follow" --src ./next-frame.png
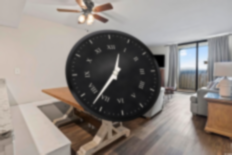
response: 12h37
